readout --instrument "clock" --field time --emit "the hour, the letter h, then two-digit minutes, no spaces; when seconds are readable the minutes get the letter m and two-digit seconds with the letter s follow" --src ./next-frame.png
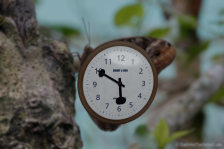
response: 5h50
